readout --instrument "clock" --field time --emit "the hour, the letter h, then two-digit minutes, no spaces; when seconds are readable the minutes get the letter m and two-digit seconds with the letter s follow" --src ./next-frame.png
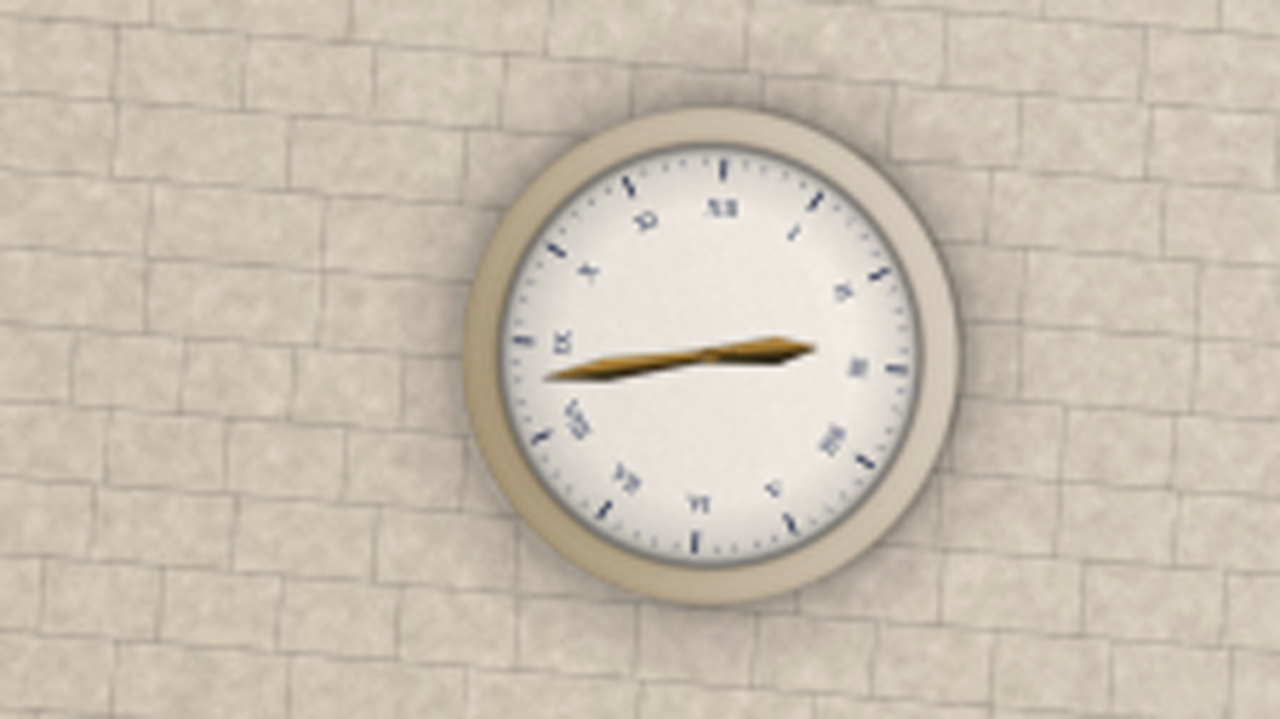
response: 2h43
